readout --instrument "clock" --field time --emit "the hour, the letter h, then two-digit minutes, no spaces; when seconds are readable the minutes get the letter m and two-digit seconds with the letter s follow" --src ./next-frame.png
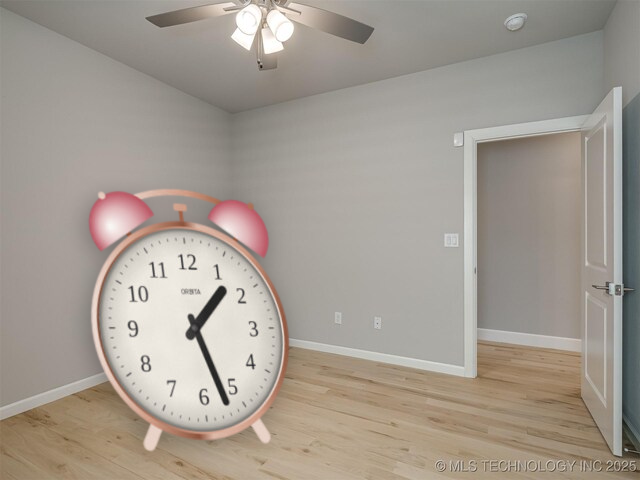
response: 1h27
